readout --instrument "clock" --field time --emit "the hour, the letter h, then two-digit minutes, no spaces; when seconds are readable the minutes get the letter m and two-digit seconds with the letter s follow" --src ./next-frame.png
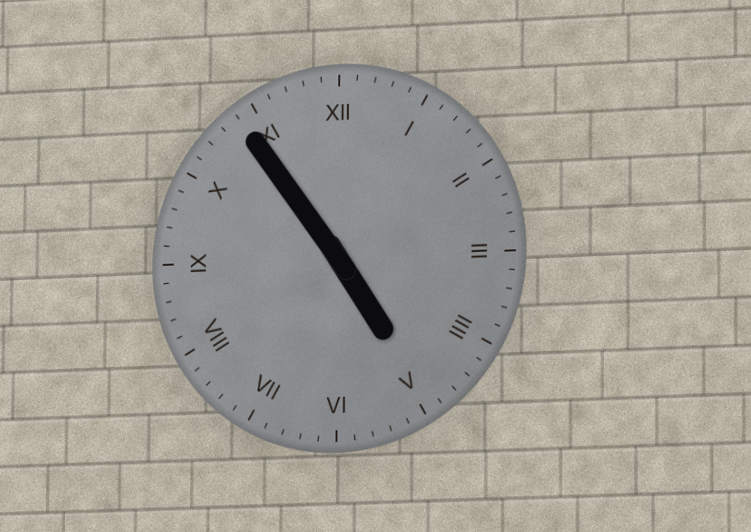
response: 4h54
